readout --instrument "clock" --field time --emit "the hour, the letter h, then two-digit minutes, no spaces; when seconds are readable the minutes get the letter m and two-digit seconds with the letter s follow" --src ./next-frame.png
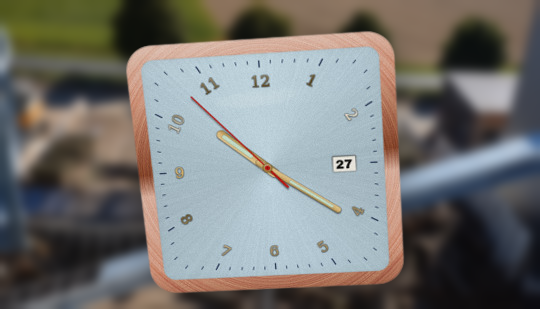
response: 10h20m53s
